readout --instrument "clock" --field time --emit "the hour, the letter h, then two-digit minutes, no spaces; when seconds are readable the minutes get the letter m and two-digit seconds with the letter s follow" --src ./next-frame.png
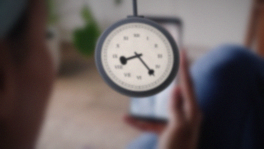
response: 8h24
